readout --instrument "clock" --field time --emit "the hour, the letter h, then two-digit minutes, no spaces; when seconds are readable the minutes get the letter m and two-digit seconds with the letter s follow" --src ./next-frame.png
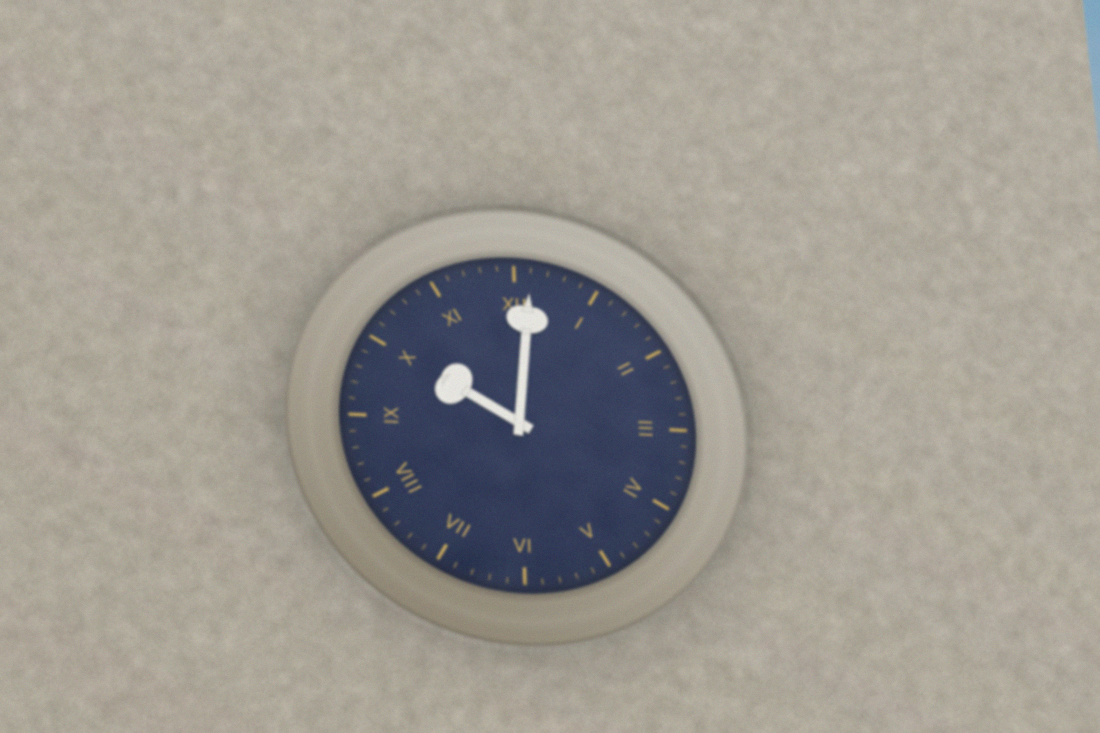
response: 10h01
